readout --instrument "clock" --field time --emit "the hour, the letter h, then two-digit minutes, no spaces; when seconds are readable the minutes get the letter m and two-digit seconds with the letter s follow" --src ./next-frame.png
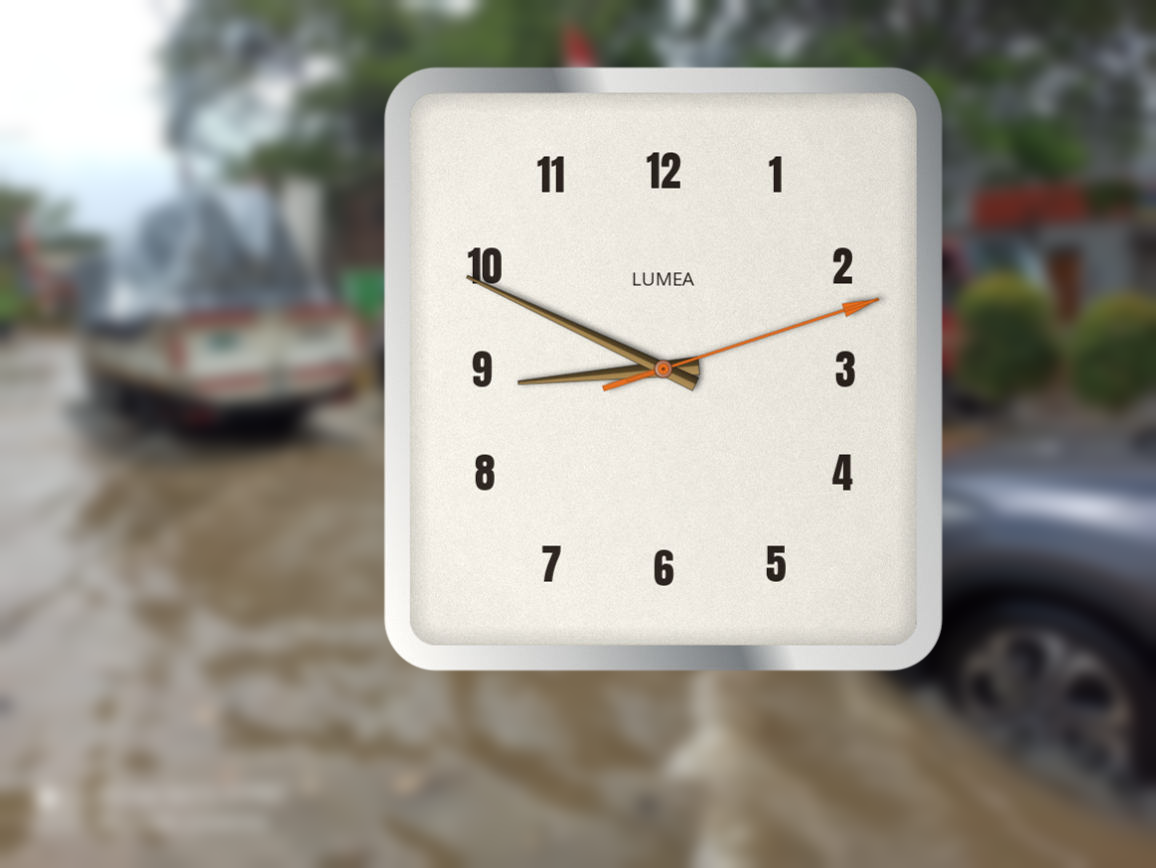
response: 8h49m12s
